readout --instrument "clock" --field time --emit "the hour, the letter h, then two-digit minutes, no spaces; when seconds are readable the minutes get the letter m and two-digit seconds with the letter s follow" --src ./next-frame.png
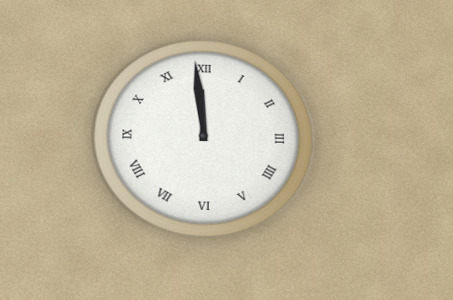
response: 11h59
